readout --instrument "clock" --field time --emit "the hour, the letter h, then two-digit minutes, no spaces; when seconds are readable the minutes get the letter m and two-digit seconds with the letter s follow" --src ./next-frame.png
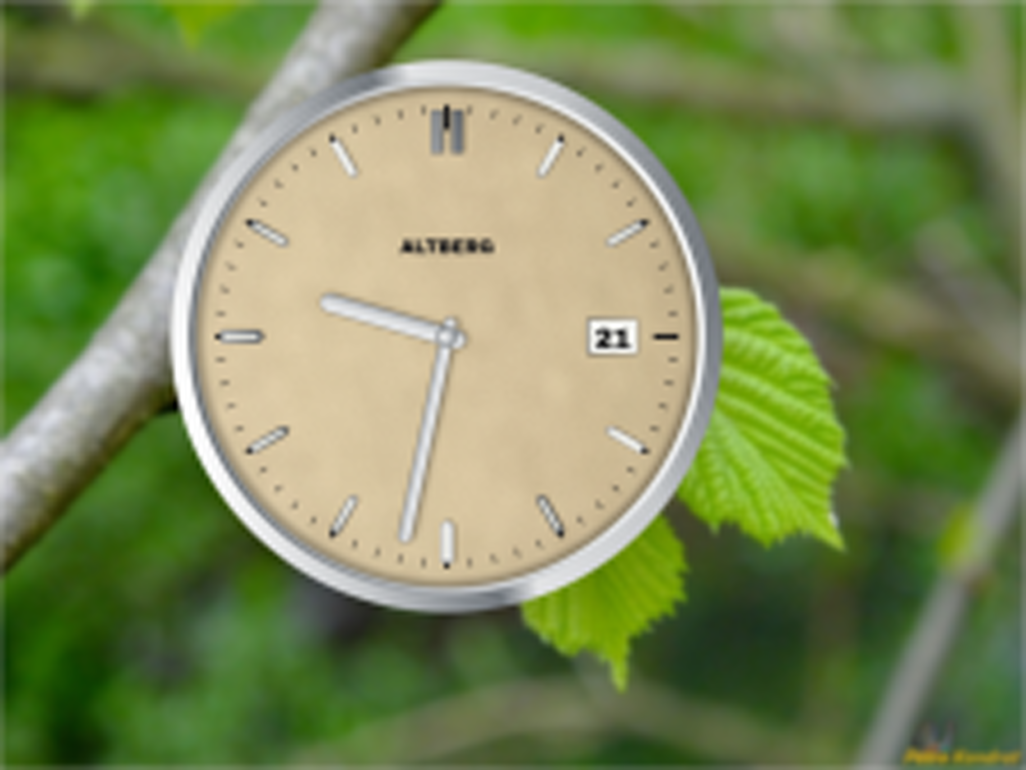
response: 9h32
